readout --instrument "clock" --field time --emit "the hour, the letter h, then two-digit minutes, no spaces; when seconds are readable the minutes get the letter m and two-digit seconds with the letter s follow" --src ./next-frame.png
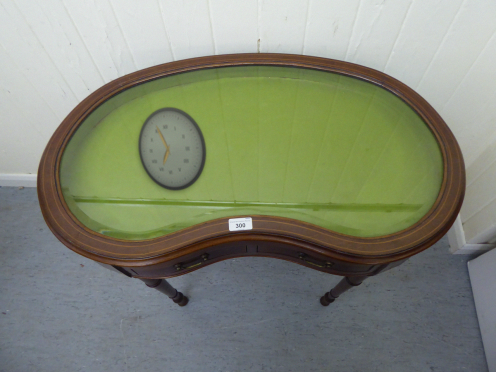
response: 6h56
